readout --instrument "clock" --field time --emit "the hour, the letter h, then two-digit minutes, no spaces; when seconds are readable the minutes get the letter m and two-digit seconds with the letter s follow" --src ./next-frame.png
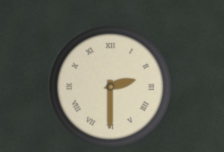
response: 2h30
